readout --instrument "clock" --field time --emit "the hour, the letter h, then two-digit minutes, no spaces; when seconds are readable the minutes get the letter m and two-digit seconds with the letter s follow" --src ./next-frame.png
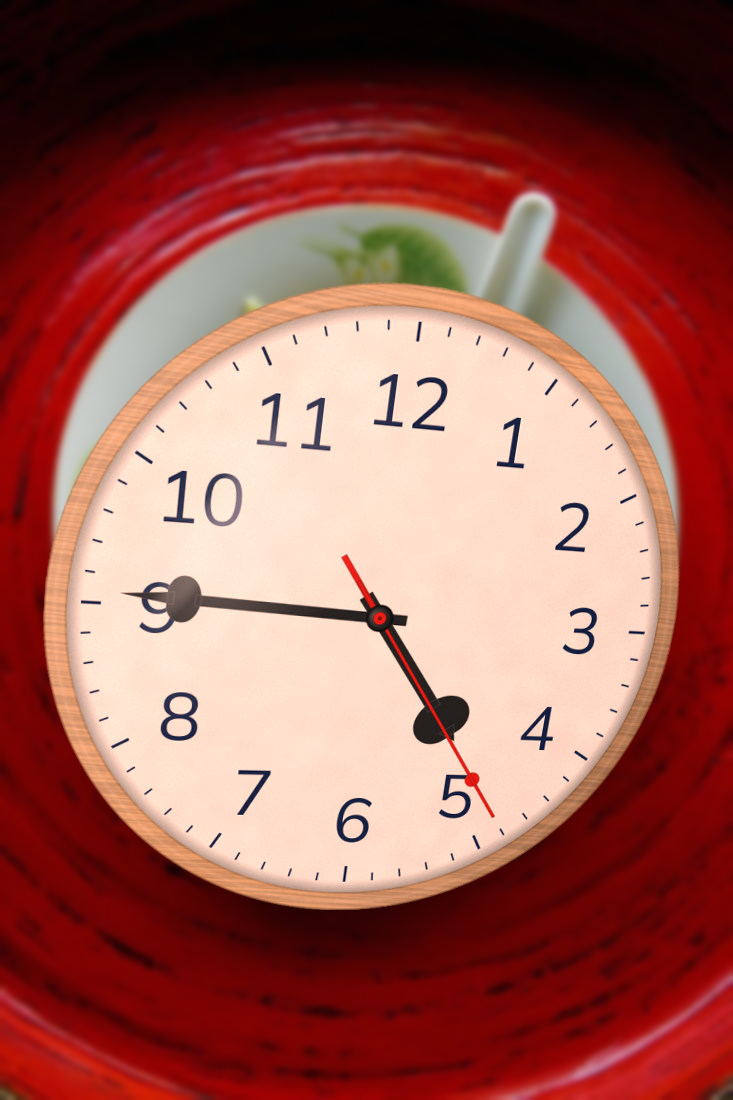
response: 4h45m24s
